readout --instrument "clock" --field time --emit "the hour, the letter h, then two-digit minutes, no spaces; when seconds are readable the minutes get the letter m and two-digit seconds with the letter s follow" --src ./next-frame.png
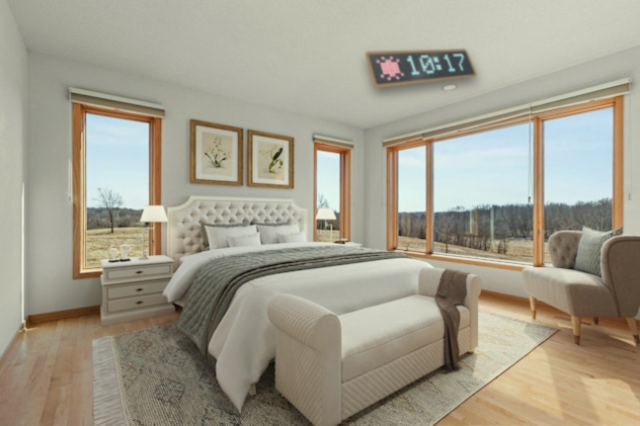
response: 10h17
